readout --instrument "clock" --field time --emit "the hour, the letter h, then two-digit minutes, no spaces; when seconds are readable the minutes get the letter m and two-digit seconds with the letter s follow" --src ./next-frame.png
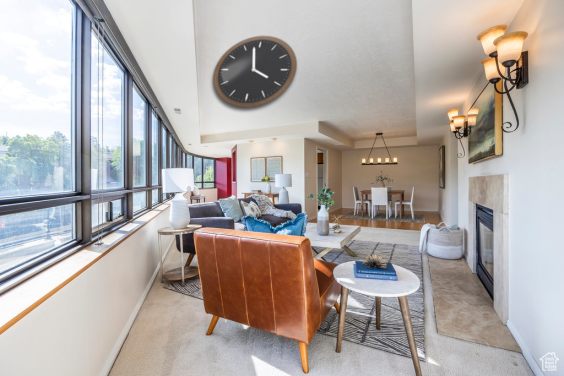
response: 3h58
